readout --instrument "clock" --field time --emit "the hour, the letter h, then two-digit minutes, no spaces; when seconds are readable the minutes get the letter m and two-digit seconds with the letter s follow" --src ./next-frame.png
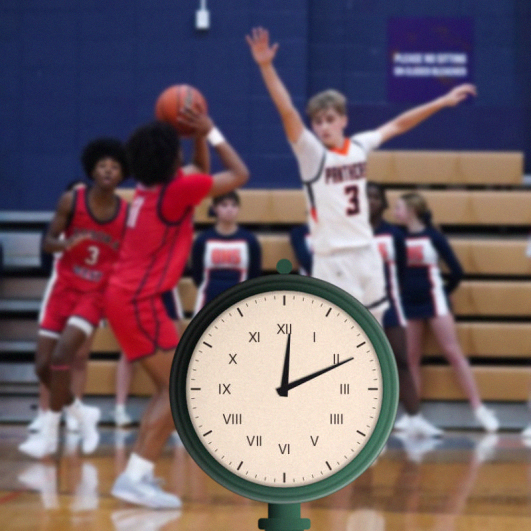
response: 12h11
